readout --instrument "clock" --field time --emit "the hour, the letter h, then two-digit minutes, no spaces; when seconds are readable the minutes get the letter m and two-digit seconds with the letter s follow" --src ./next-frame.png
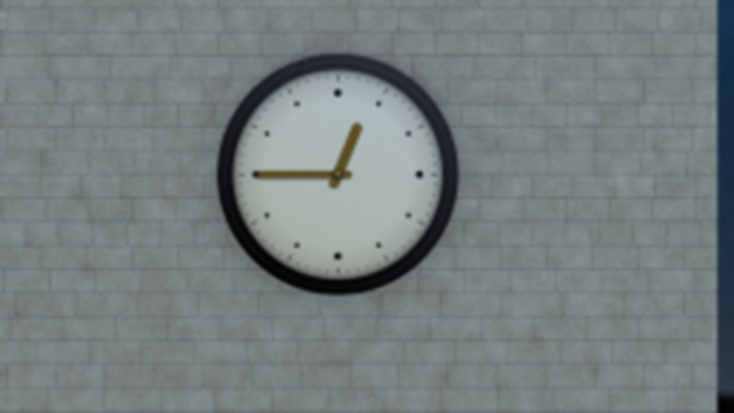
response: 12h45
